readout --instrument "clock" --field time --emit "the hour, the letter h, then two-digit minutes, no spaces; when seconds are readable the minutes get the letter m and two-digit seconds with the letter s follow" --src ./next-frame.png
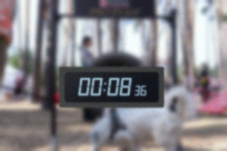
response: 0h08
